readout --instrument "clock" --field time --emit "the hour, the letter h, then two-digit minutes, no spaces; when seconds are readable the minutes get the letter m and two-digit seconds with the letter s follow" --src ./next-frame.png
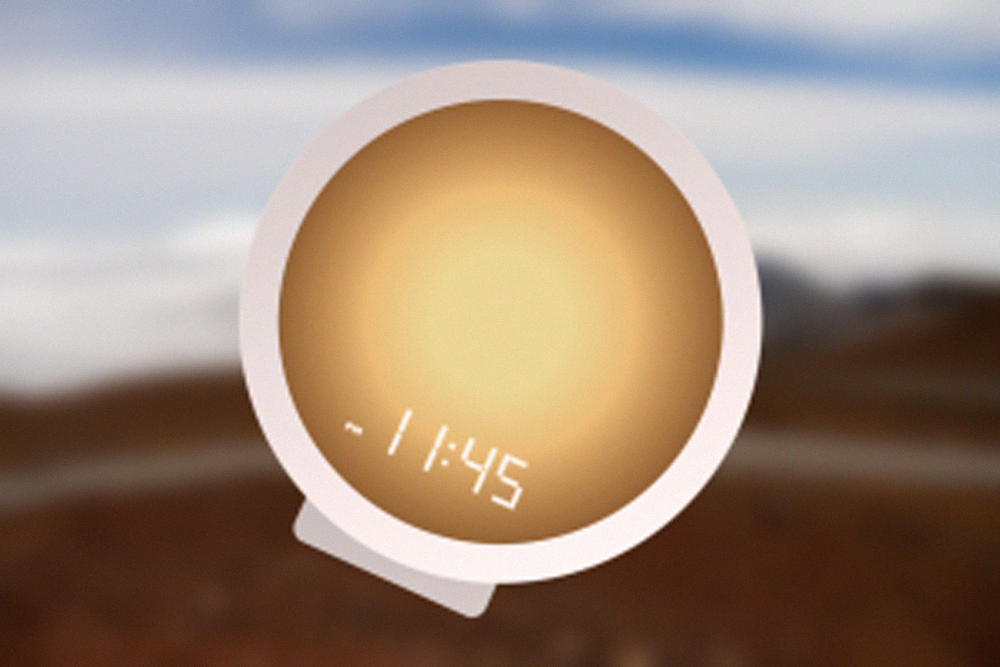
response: 11h45
